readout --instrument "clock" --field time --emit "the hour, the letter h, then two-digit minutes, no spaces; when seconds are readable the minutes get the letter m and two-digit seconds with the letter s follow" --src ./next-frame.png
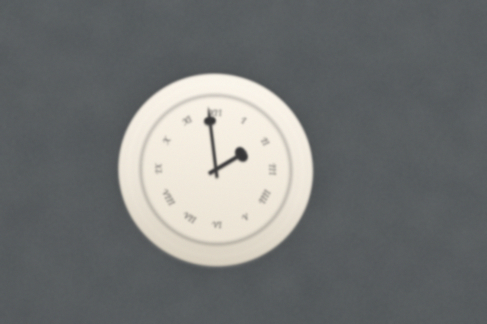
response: 1h59
